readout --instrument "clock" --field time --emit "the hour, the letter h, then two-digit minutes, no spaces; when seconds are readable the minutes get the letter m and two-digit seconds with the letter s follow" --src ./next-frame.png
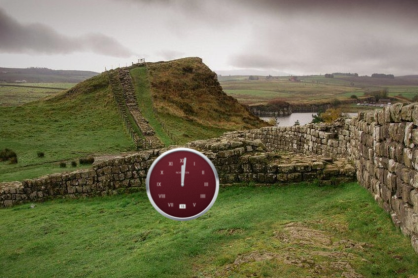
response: 12h01
